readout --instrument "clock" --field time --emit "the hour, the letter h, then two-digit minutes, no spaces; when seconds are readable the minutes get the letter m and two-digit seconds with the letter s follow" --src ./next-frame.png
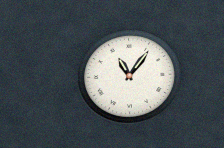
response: 11h06
